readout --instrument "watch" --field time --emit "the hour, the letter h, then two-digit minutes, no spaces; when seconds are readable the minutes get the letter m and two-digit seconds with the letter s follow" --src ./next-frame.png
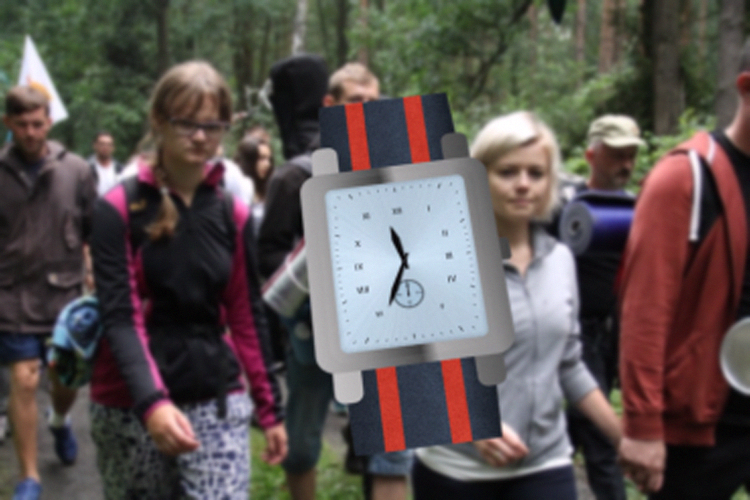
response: 11h34
